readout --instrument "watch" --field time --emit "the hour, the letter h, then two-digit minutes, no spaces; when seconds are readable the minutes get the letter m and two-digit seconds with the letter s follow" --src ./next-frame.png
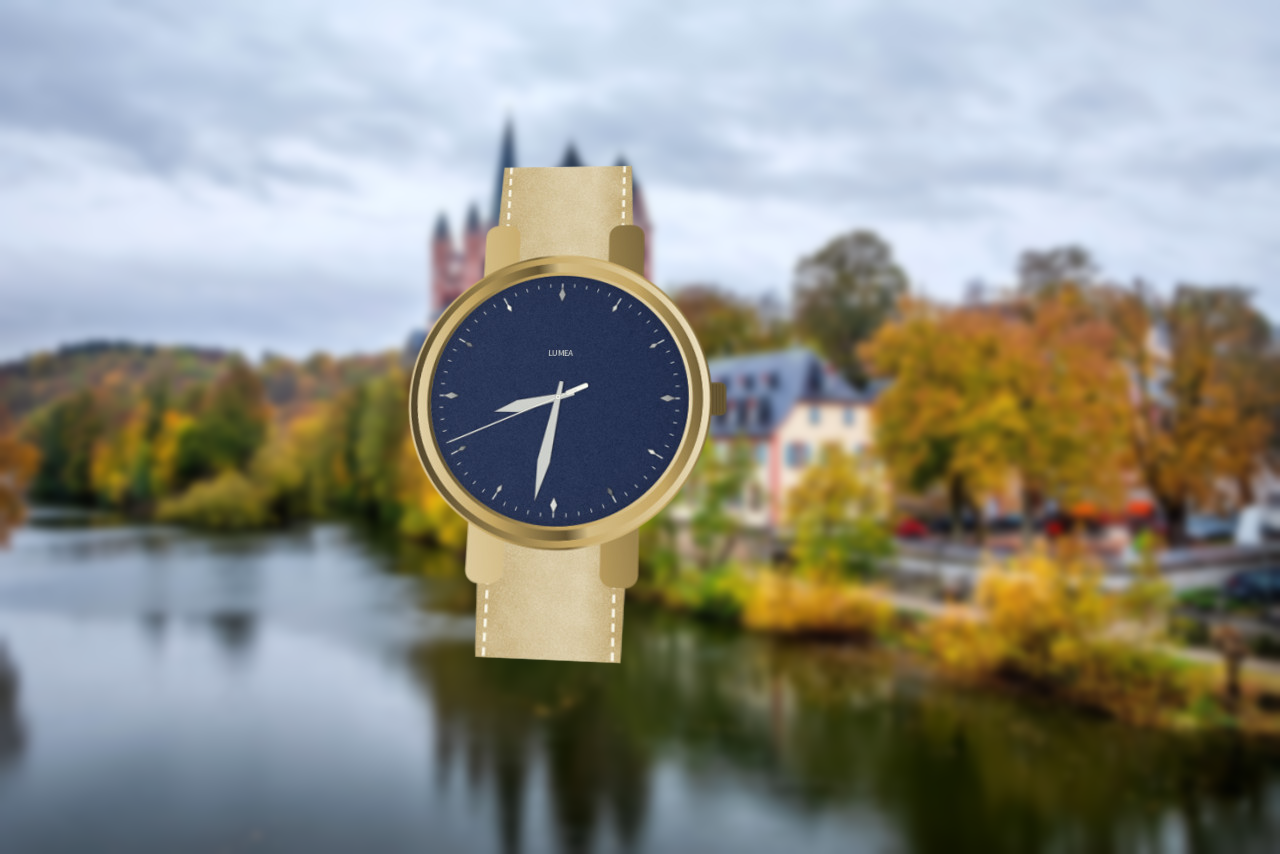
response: 8h31m41s
